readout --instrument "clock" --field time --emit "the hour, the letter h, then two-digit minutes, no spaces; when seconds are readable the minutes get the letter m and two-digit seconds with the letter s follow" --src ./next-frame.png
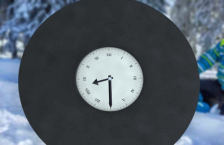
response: 8h30
